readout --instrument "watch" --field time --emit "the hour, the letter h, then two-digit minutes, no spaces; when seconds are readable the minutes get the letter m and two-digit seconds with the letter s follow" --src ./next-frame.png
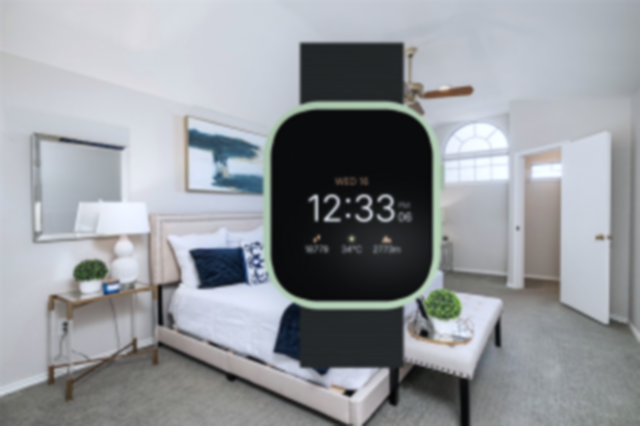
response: 12h33
